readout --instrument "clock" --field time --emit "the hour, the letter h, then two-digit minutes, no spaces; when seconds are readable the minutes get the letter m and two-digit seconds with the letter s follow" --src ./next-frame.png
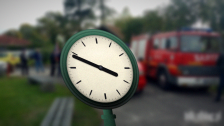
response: 3h49
